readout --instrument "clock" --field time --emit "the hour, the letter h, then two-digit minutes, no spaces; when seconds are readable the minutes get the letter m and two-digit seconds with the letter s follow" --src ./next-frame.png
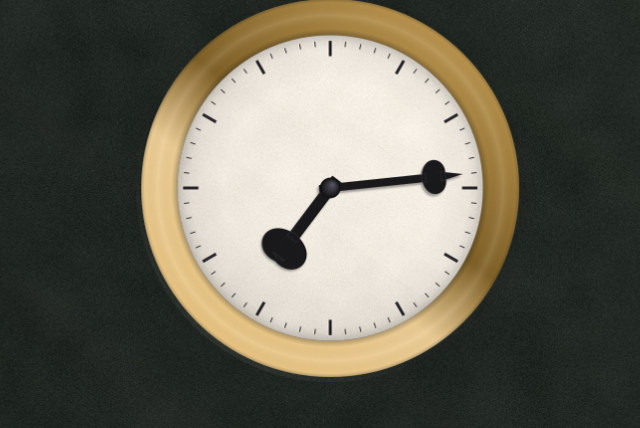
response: 7h14
